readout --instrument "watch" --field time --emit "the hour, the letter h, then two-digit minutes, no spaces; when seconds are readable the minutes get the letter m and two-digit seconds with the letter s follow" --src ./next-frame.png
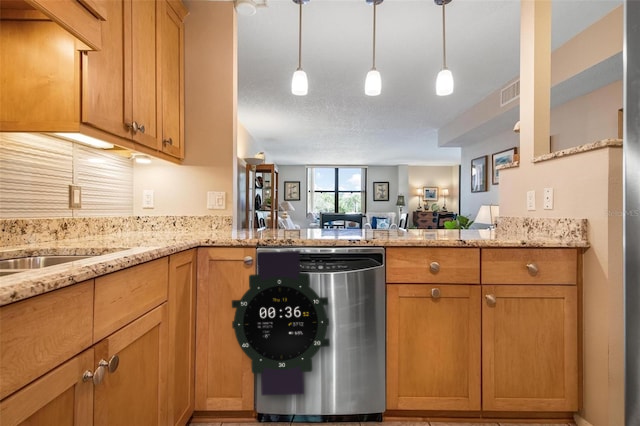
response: 0h36
